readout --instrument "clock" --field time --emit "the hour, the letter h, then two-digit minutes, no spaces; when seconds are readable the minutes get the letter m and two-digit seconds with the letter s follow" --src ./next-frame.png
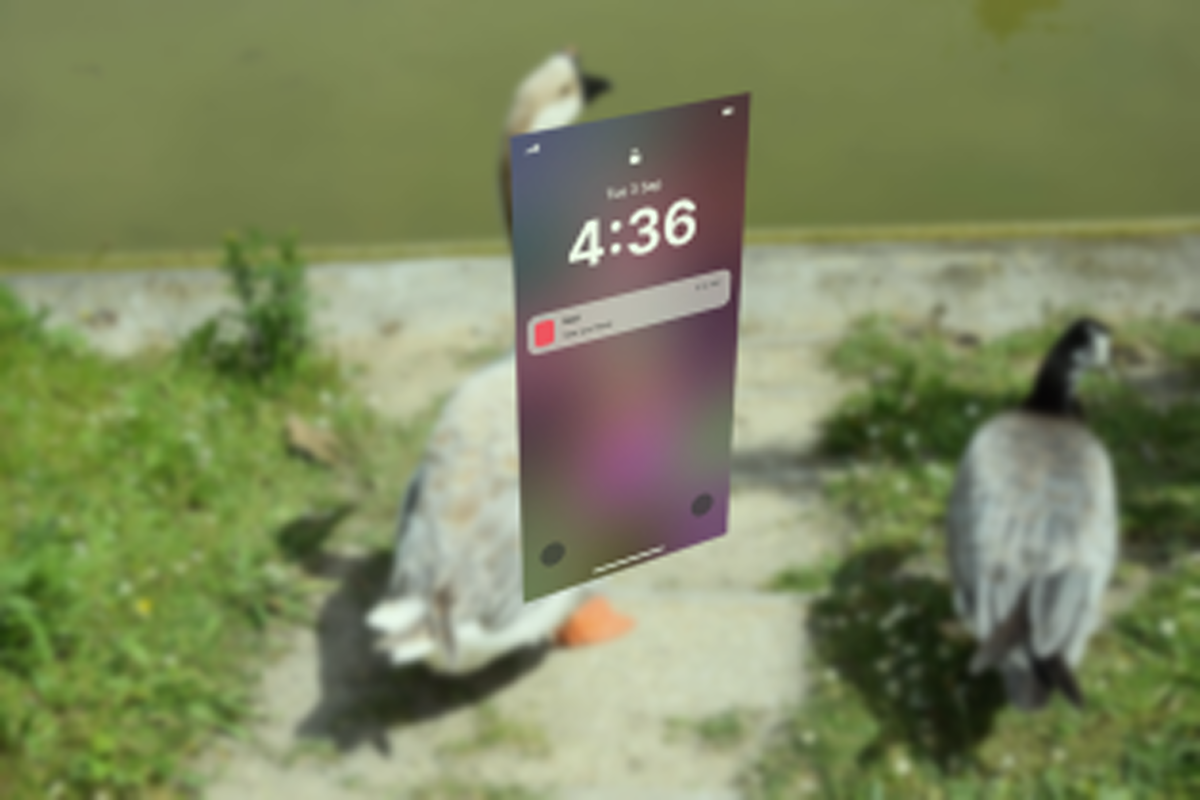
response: 4h36
